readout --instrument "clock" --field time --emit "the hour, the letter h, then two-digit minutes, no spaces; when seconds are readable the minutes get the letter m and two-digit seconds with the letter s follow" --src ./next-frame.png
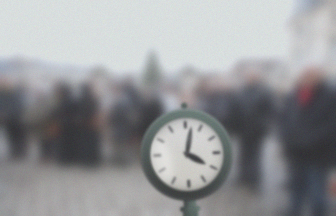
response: 4h02
